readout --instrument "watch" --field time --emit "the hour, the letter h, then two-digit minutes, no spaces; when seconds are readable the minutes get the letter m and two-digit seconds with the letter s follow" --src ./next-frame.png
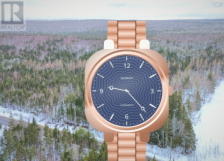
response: 9h23
